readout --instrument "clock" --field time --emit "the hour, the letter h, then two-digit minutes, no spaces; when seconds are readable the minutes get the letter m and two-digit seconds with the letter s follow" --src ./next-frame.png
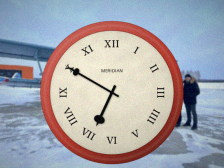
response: 6h50
